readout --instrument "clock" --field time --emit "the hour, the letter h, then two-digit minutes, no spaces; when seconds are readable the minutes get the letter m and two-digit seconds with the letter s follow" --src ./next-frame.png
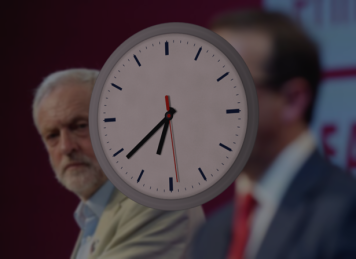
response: 6h38m29s
